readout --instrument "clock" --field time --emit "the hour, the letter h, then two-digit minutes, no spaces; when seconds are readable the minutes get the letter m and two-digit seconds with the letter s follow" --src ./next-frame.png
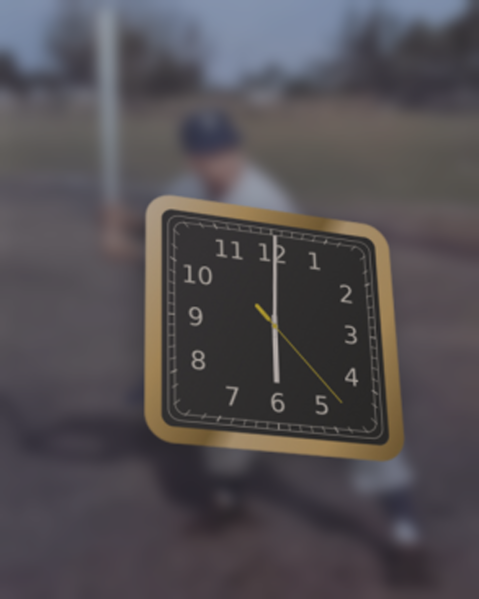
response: 6h00m23s
